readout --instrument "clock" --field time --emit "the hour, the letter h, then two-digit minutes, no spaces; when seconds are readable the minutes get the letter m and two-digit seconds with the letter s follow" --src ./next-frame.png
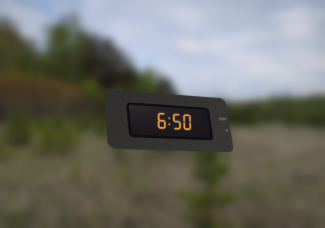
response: 6h50
